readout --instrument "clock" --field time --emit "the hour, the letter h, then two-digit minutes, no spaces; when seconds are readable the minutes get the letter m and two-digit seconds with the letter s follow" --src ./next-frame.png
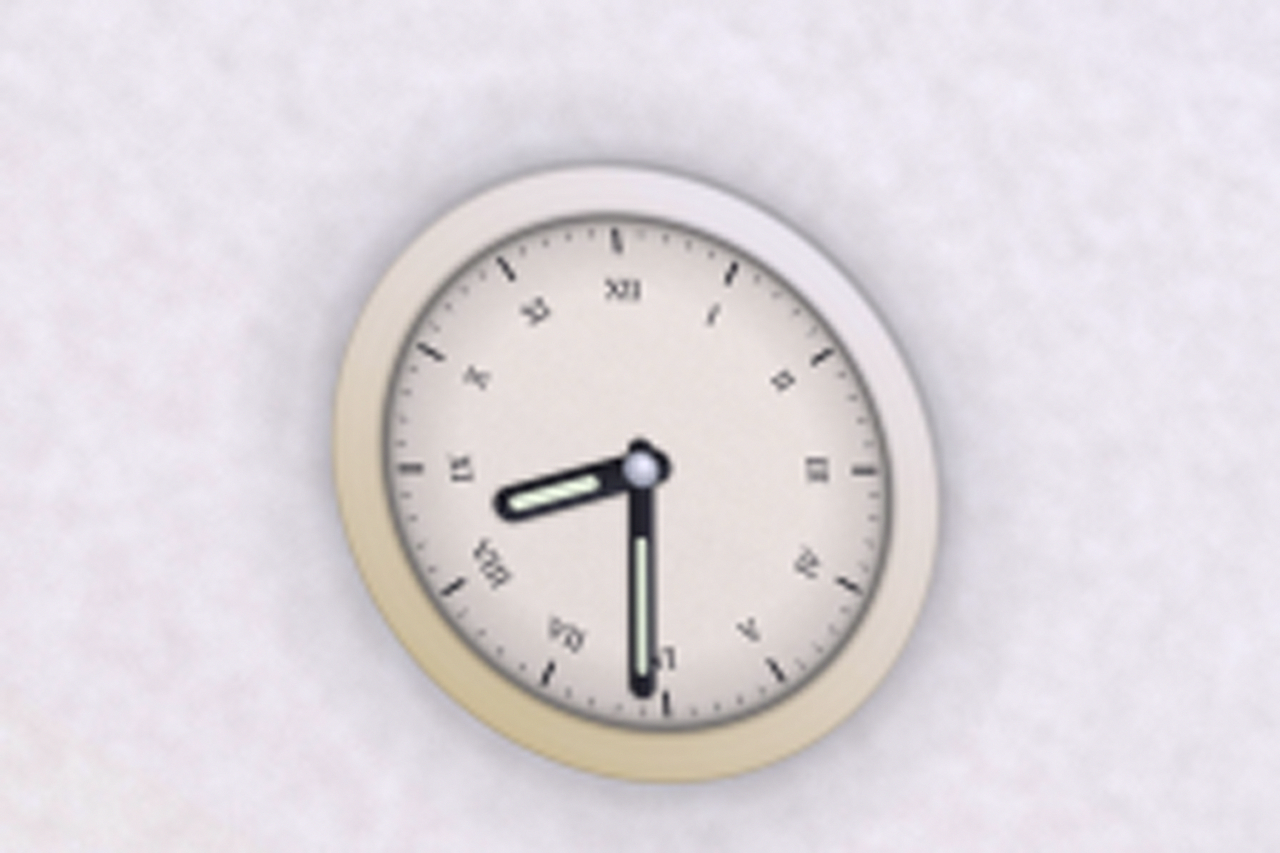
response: 8h31
